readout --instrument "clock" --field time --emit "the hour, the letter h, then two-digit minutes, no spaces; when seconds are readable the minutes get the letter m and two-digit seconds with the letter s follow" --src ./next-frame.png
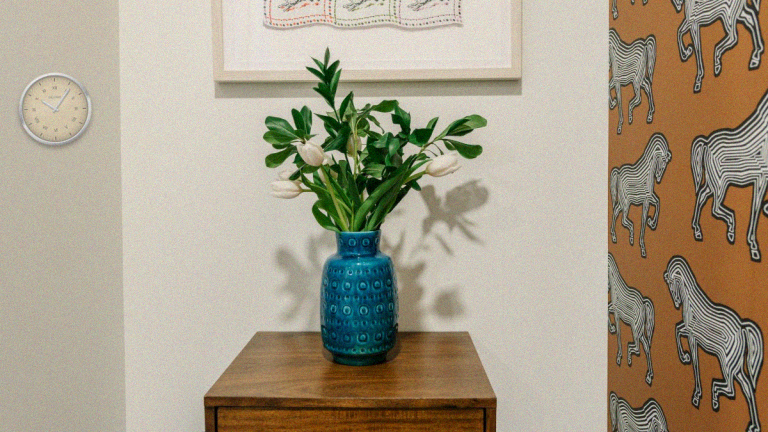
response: 10h06
